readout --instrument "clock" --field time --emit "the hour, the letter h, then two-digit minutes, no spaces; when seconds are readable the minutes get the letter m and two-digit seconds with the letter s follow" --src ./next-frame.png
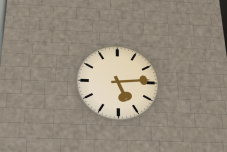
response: 5h14
